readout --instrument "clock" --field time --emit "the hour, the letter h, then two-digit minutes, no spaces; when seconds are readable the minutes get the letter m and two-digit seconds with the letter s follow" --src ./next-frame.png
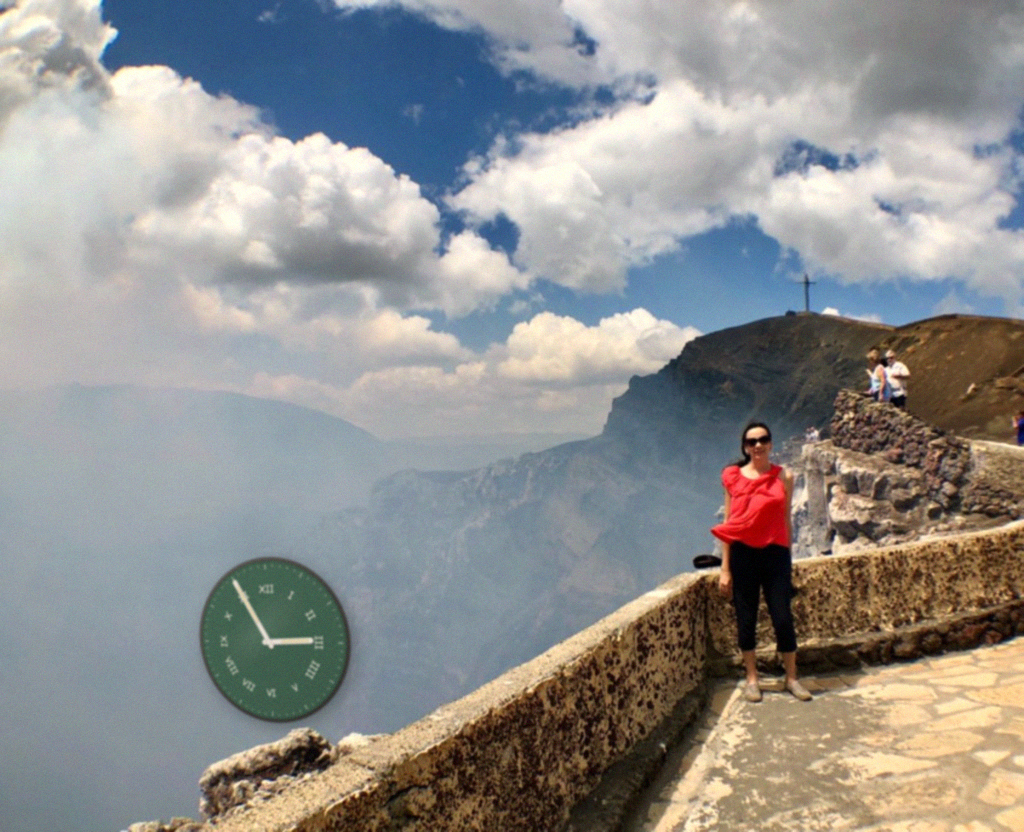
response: 2h55
